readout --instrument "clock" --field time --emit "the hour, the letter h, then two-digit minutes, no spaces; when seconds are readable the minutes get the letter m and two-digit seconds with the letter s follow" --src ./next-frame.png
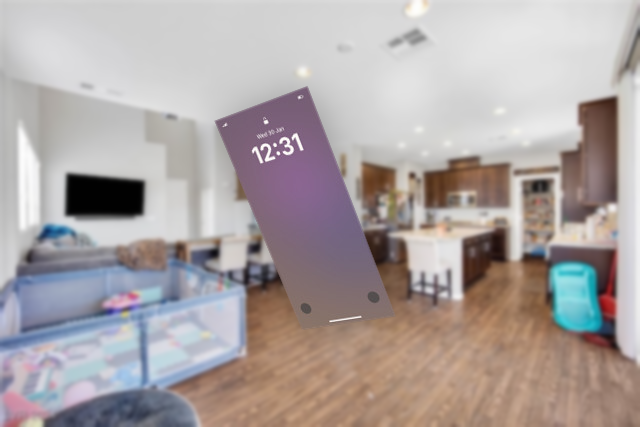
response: 12h31
